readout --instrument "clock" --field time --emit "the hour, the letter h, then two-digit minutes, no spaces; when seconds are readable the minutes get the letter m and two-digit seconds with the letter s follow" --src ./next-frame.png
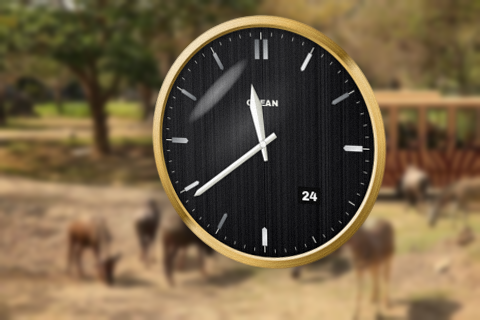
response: 11h39
